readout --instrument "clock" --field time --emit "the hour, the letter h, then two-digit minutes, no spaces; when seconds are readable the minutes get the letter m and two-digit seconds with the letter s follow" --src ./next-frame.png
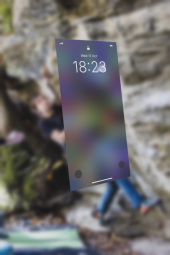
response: 18h23
